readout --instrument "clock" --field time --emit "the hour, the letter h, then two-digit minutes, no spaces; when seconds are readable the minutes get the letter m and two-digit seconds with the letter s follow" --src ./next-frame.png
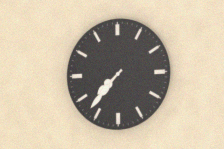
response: 7h37
